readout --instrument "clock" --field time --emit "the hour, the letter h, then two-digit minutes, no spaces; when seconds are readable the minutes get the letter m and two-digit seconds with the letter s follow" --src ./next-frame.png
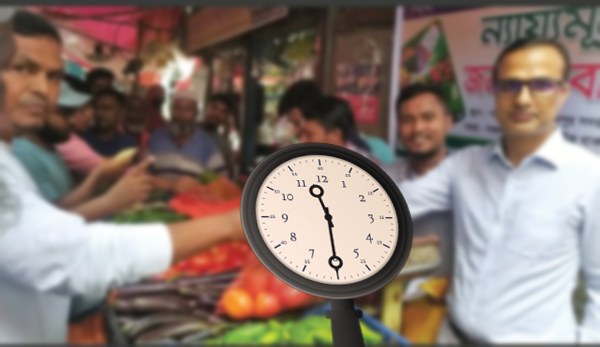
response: 11h30
